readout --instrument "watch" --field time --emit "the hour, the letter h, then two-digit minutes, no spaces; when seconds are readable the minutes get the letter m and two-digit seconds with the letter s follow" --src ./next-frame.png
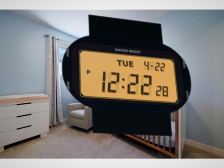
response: 12h22m28s
